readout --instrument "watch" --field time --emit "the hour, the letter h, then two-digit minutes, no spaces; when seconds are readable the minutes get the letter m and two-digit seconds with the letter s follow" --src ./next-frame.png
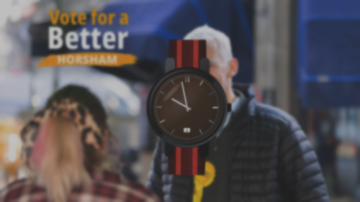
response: 9h58
